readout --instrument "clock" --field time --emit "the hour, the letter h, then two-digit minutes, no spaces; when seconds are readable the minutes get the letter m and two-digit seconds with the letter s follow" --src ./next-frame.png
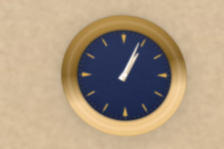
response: 1h04
